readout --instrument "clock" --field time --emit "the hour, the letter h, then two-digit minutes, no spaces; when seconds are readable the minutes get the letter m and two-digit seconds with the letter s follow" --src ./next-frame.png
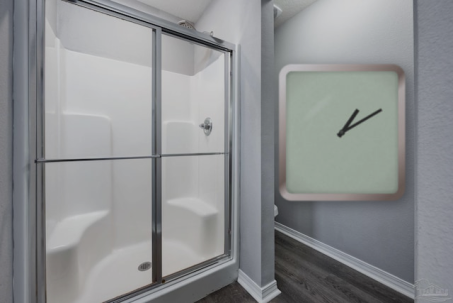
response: 1h10
